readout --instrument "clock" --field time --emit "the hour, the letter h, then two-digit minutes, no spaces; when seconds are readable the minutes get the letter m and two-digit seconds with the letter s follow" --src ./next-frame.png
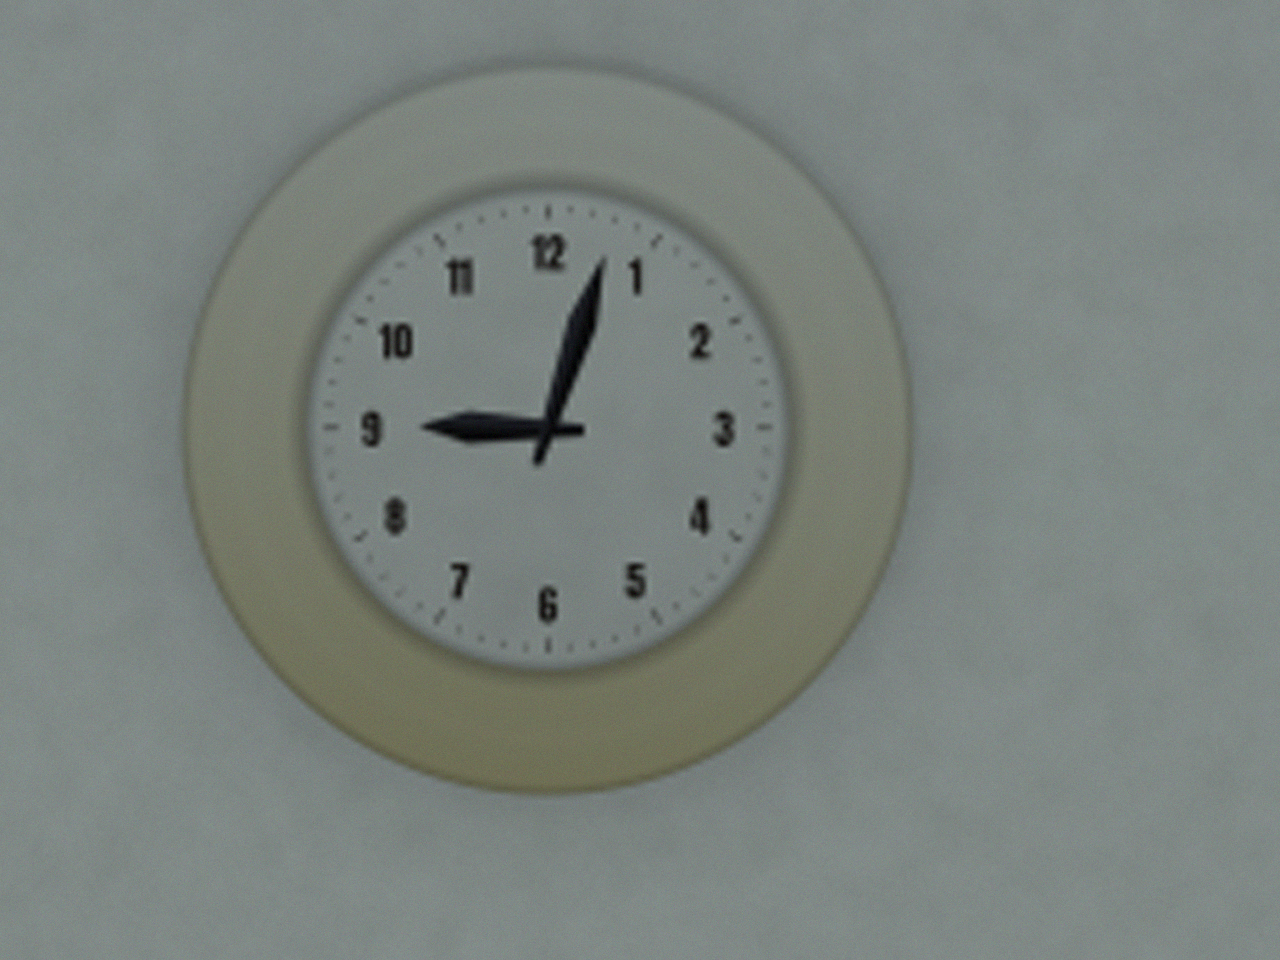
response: 9h03
